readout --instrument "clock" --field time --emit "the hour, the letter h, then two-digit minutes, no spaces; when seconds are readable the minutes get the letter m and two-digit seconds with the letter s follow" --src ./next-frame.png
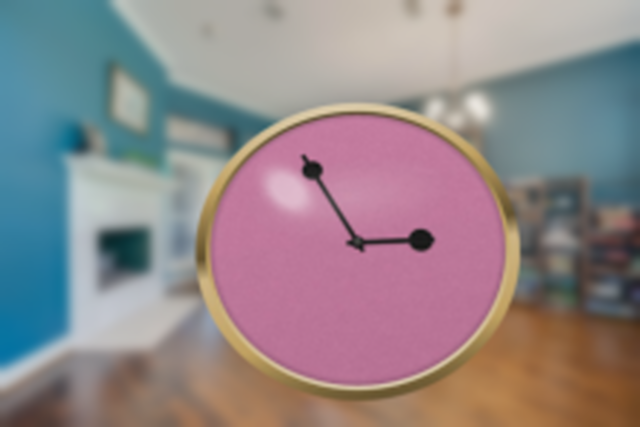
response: 2h55
